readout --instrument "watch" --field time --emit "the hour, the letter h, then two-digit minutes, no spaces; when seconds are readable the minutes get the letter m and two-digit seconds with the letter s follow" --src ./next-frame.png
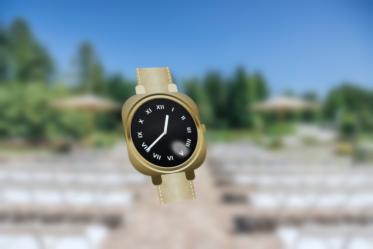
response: 12h39
